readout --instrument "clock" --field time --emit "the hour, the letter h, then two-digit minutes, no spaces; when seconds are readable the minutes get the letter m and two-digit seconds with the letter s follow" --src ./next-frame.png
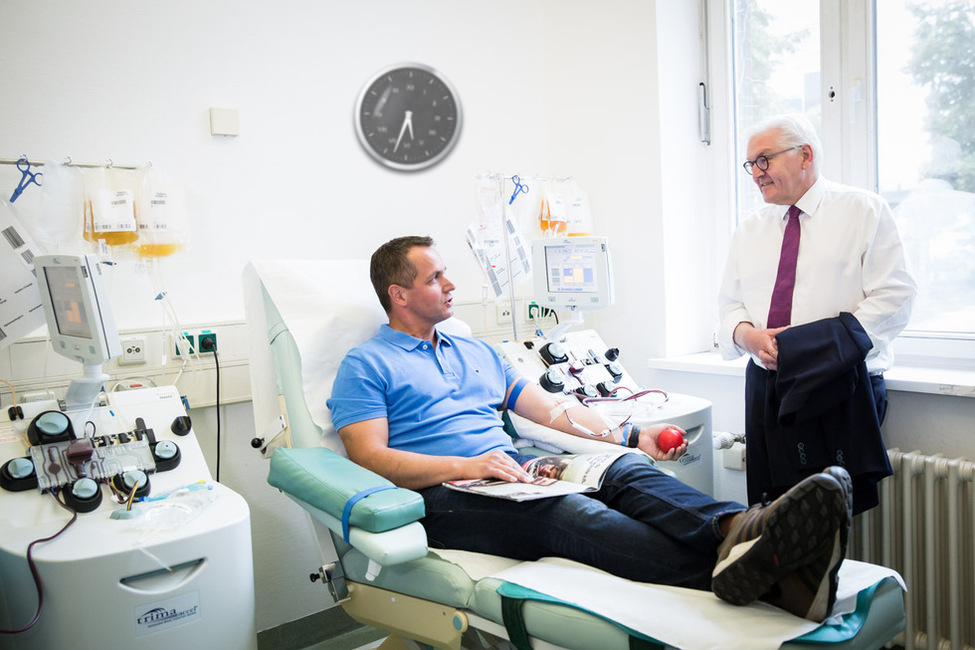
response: 5h33
